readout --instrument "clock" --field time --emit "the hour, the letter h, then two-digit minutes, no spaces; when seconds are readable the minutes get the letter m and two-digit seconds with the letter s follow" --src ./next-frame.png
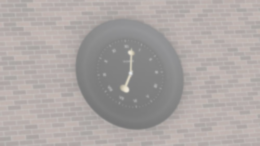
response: 7h02
